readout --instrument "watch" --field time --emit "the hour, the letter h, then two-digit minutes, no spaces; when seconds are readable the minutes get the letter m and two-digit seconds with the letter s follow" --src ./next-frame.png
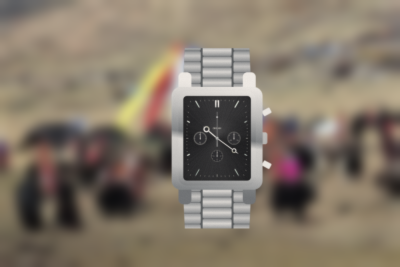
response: 10h21
